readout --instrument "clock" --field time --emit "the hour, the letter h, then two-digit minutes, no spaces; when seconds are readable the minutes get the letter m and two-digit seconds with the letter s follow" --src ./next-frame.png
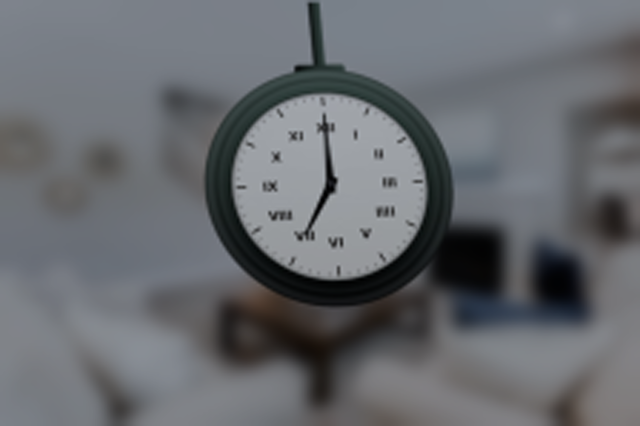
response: 7h00
